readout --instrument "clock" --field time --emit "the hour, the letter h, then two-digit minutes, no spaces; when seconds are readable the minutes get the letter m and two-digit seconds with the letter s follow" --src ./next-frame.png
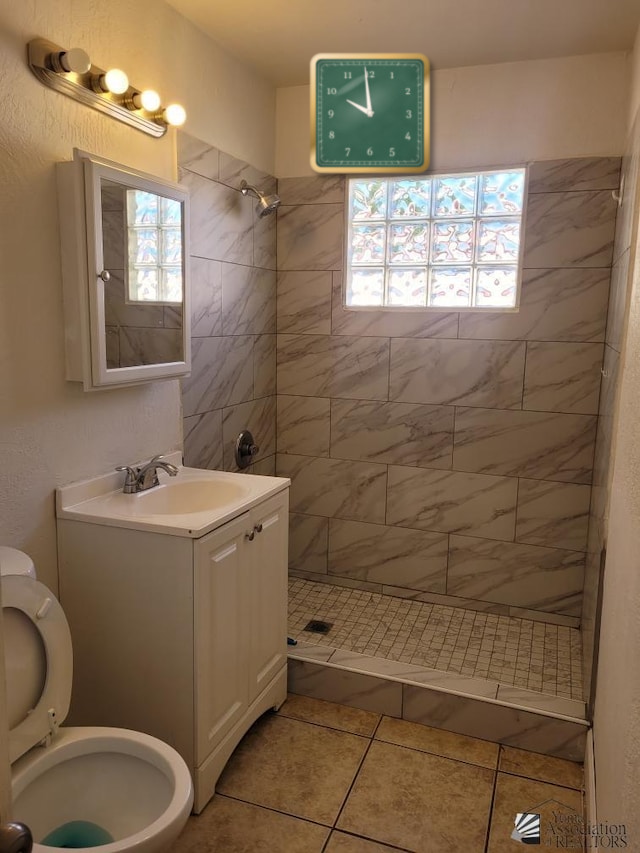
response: 9h59
